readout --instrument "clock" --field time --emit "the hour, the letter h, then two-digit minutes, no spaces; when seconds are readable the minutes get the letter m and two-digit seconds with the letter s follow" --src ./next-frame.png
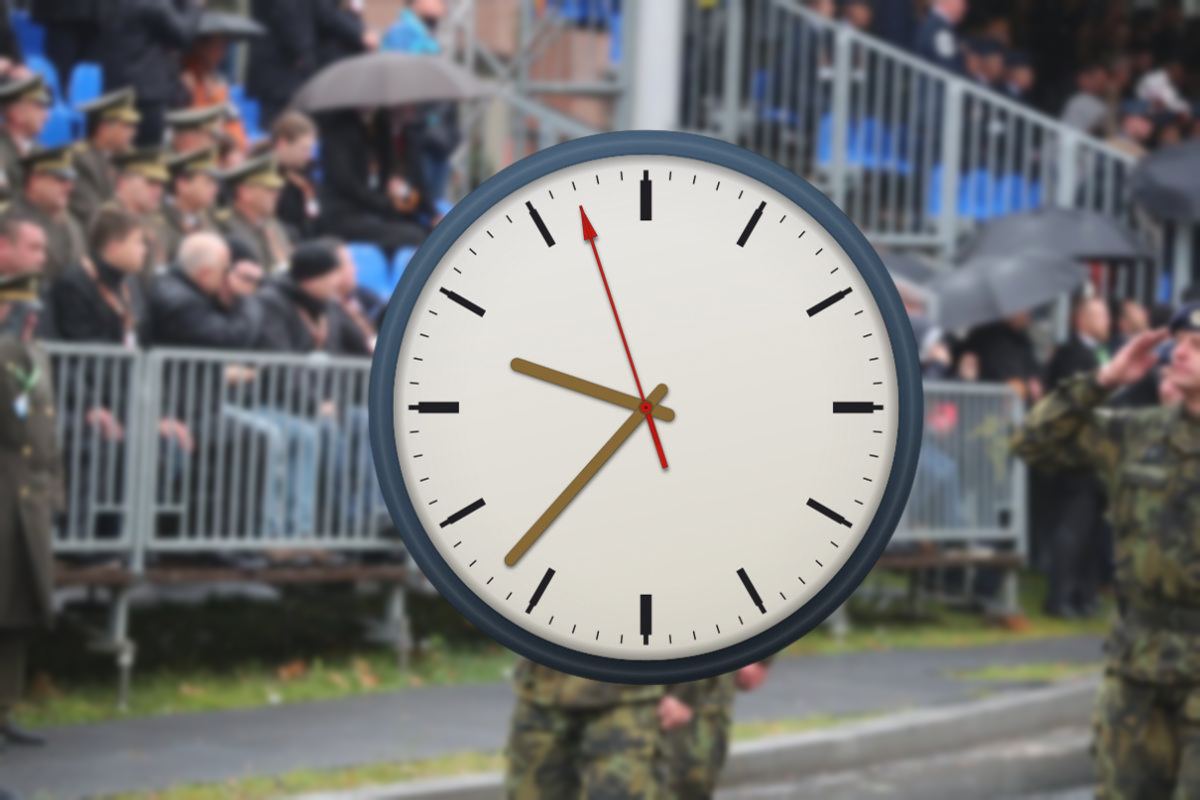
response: 9h36m57s
